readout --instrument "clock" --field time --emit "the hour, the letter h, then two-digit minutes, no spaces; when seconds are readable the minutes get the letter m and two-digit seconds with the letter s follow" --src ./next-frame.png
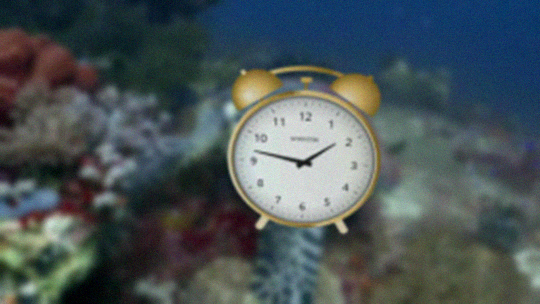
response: 1h47
